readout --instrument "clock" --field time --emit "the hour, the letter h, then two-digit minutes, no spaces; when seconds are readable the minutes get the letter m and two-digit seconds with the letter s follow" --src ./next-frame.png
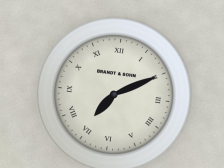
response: 7h10
